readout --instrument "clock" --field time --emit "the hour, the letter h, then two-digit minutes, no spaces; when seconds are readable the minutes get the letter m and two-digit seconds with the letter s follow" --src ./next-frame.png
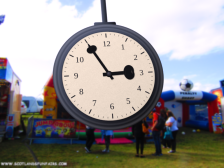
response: 2h55
